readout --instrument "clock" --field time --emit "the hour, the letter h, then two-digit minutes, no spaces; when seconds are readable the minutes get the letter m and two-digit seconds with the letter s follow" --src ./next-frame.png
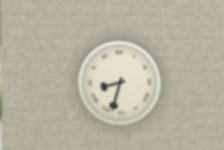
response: 8h33
